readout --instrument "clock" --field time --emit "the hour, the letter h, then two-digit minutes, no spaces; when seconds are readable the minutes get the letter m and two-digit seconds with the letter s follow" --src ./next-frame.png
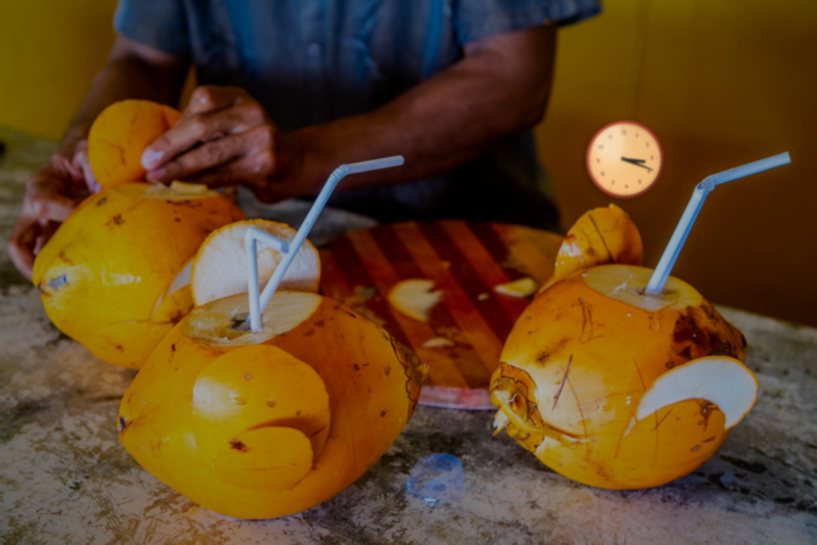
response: 3h19
